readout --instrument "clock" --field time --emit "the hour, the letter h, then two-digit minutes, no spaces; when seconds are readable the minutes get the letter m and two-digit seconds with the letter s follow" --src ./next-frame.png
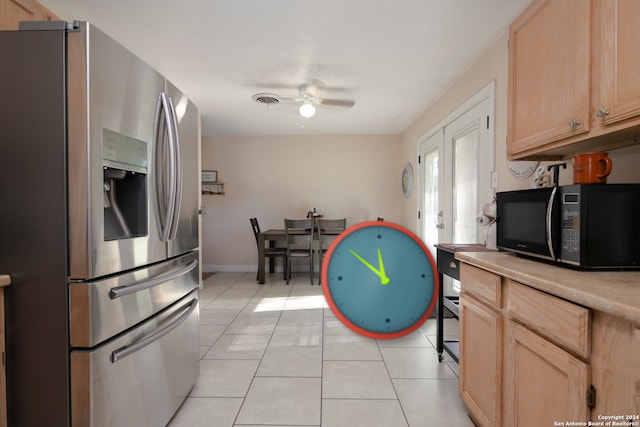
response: 11h52
